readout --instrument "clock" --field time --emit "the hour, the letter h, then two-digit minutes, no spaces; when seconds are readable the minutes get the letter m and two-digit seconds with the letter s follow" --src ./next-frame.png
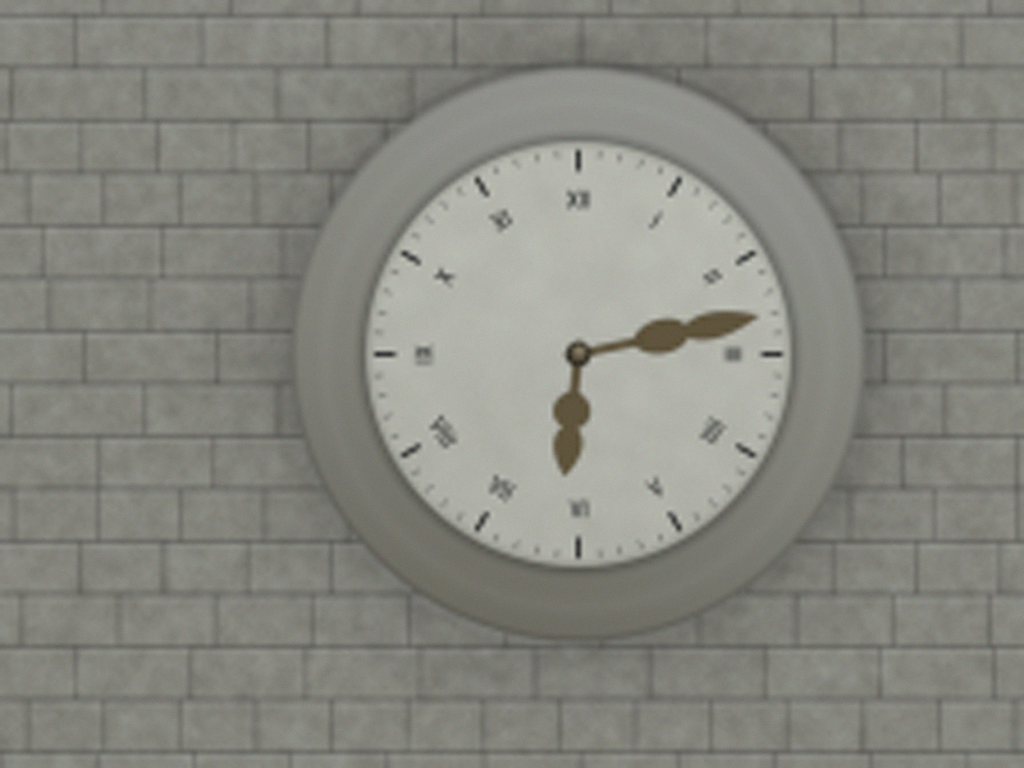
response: 6h13
